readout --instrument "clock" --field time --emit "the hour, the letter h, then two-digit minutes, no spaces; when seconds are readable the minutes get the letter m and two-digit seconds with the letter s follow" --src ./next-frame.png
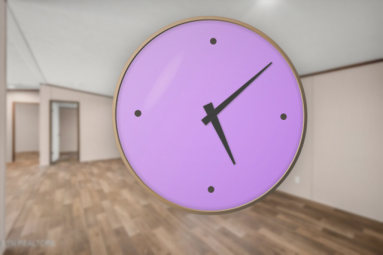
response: 5h08
